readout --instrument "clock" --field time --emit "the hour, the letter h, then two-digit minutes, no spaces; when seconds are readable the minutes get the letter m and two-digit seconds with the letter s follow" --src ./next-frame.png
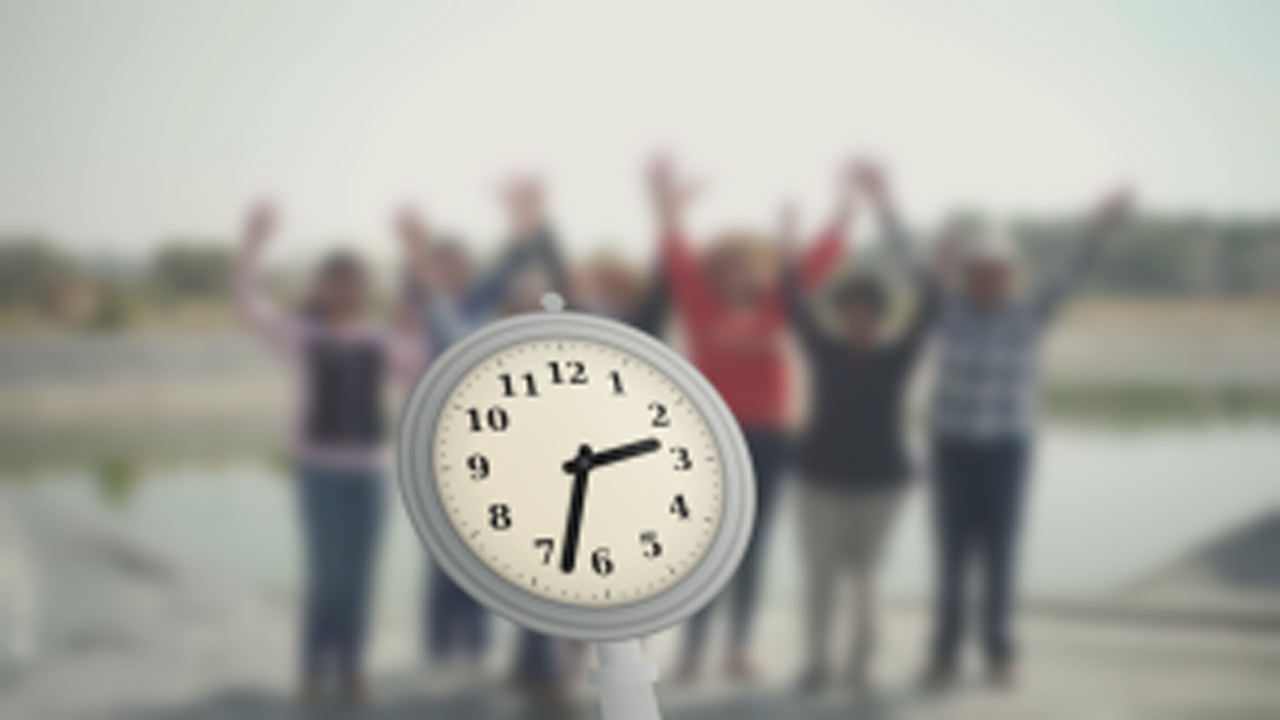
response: 2h33
